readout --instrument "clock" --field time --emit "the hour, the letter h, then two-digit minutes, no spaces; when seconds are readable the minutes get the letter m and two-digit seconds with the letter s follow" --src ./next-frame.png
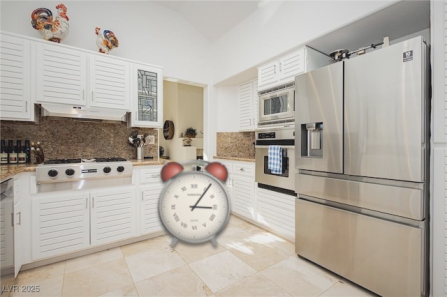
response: 3h06
